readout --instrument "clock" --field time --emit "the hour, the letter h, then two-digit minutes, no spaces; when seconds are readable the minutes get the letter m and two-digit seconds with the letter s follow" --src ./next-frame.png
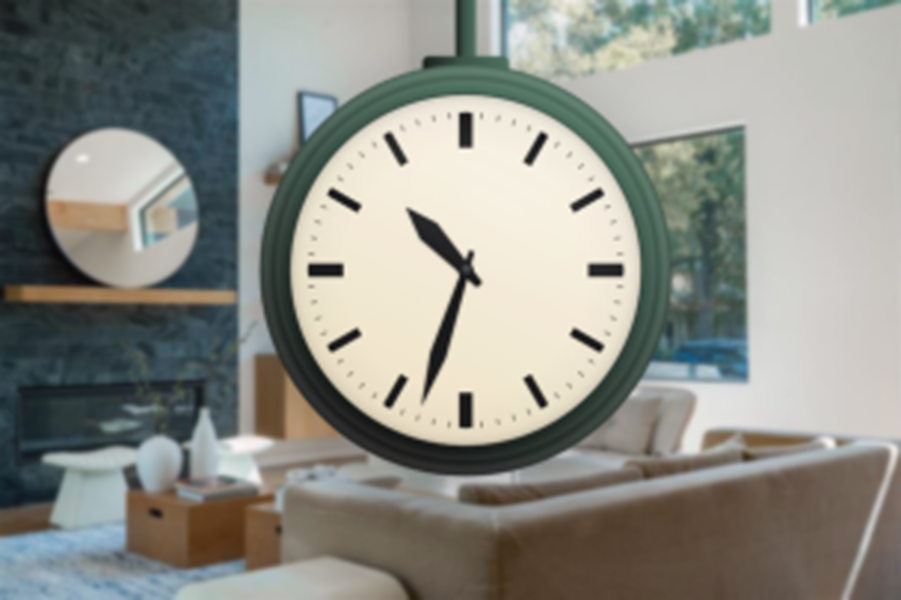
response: 10h33
